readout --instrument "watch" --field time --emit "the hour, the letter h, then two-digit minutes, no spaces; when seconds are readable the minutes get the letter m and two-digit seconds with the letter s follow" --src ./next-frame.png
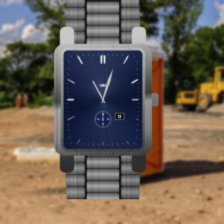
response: 11h03
